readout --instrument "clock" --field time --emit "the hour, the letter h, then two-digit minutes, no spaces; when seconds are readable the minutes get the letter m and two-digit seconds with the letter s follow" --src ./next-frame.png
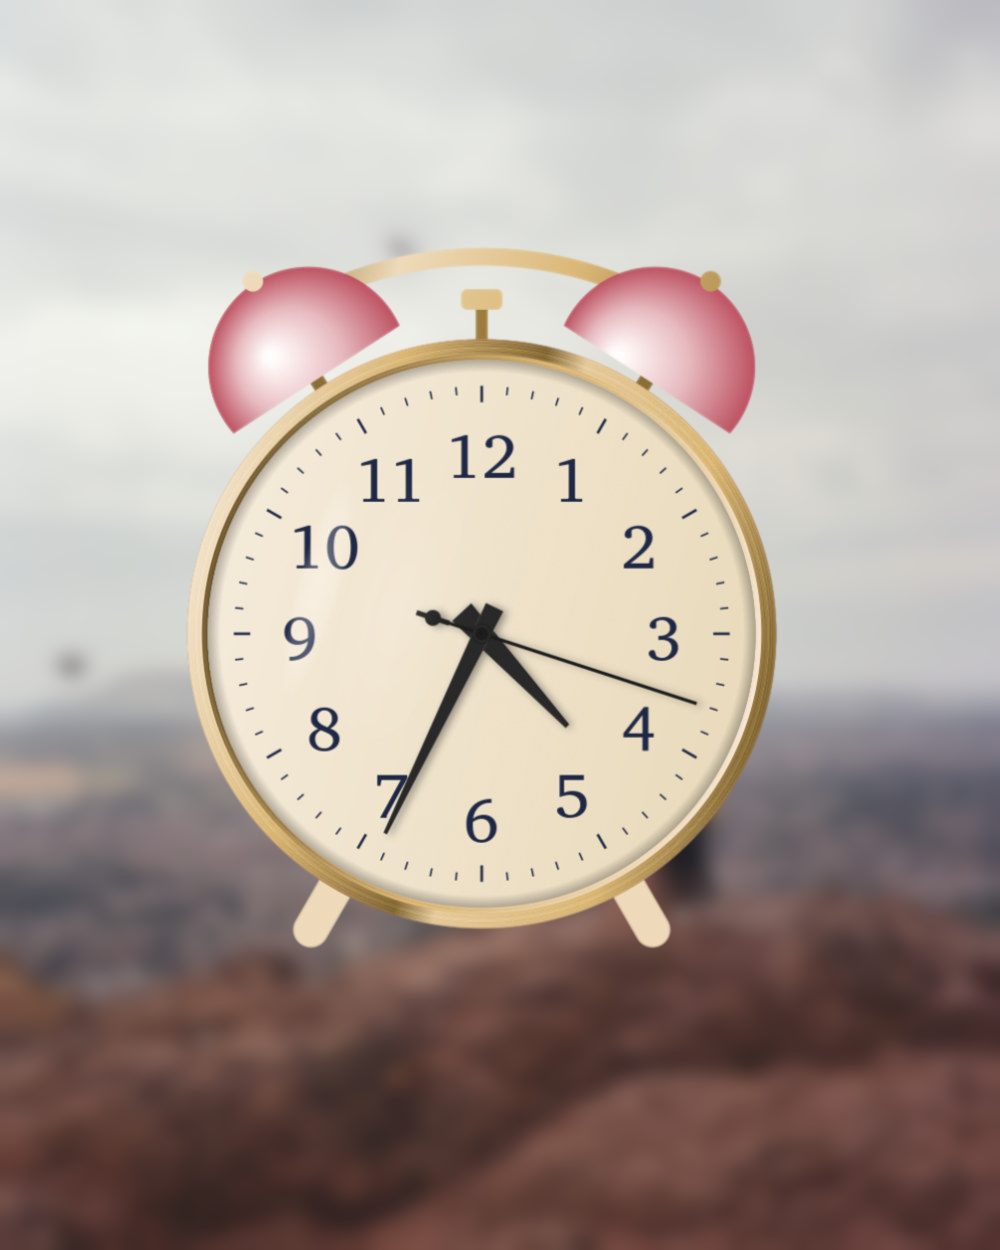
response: 4h34m18s
